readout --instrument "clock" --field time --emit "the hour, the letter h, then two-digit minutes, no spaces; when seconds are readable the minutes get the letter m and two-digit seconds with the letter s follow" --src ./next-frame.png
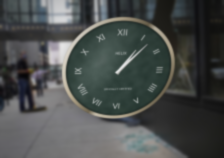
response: 1h07
